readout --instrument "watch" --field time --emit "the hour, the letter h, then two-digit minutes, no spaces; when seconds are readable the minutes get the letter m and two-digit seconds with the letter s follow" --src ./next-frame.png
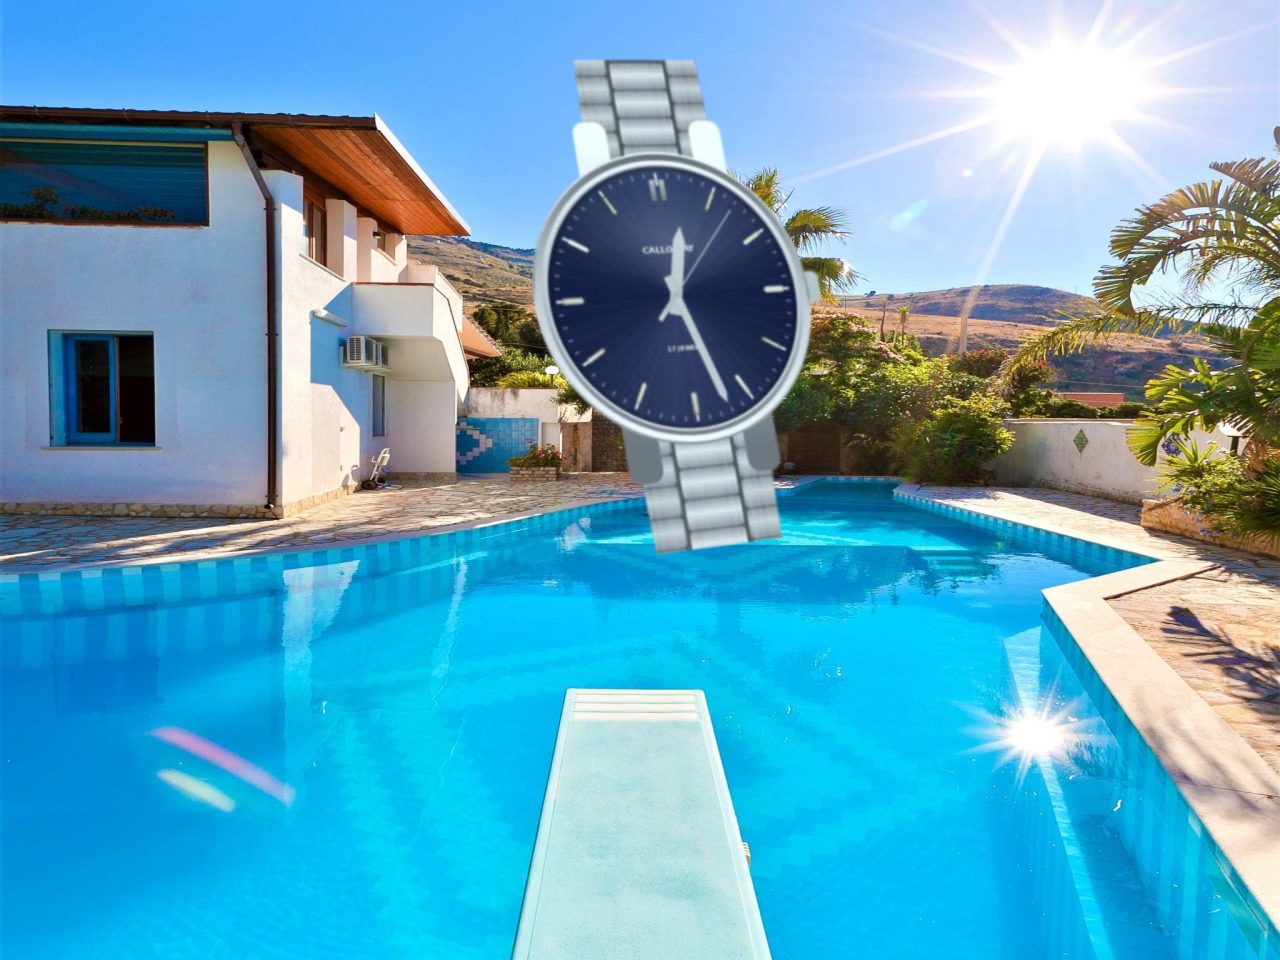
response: 12h27m07s
